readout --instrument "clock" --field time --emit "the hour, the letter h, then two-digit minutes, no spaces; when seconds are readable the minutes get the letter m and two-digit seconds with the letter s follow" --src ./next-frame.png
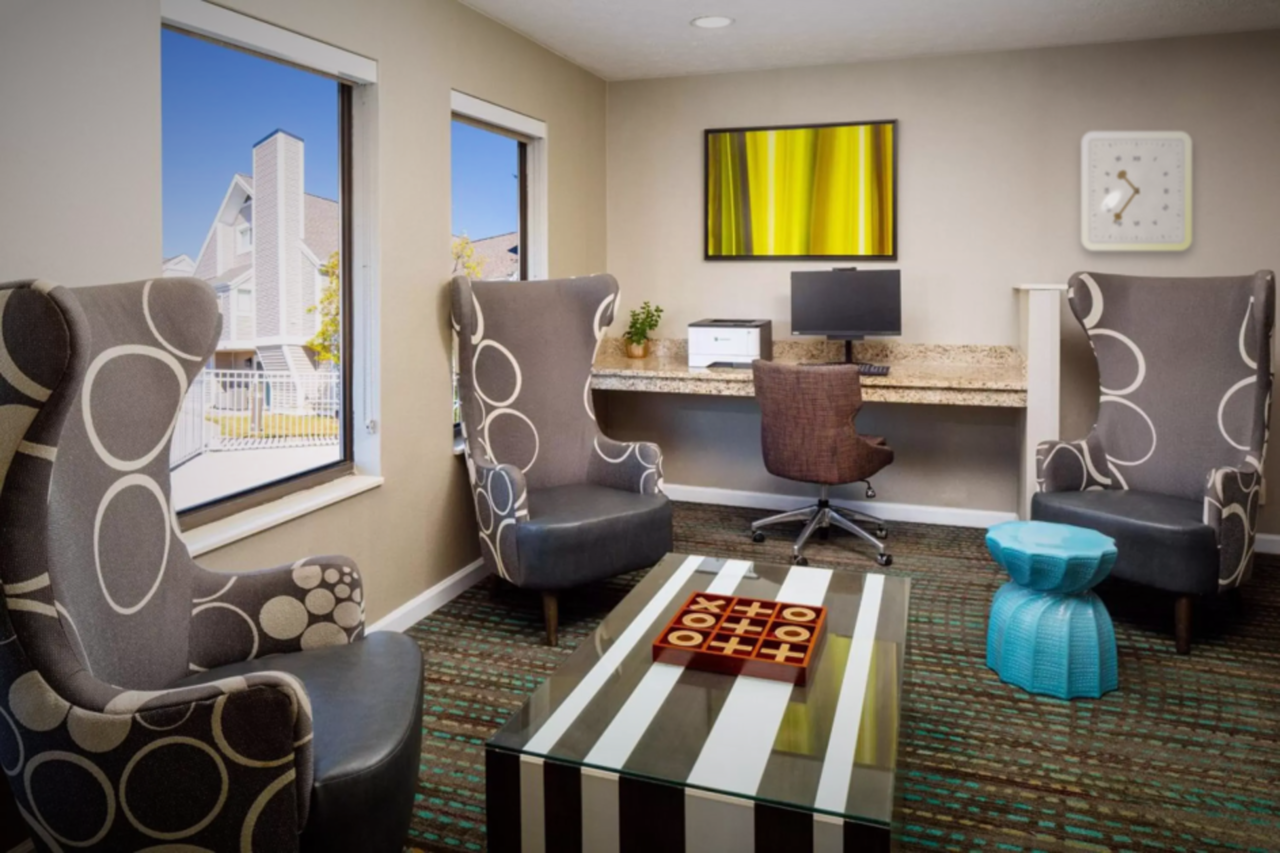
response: 10h36
